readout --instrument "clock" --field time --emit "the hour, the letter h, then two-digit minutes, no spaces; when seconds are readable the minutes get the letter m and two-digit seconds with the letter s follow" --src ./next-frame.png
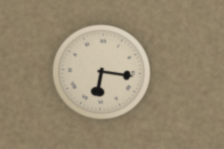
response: 6h16
